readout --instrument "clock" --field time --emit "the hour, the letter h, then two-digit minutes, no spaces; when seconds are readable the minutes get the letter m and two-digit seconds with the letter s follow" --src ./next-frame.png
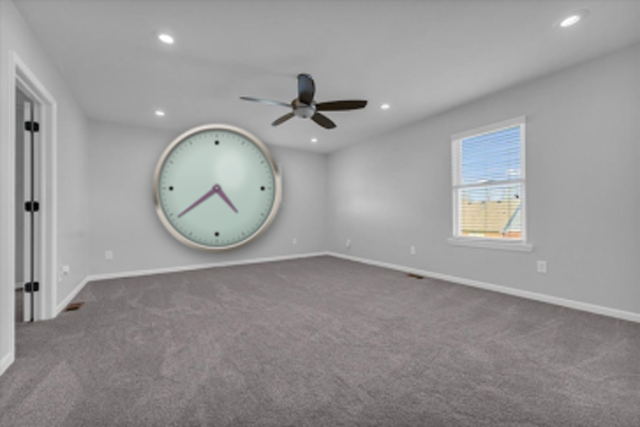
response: 4h39
